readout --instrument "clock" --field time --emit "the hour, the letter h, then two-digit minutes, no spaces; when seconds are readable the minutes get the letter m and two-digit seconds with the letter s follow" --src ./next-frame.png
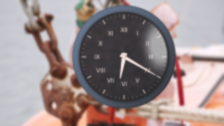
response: 6h20
